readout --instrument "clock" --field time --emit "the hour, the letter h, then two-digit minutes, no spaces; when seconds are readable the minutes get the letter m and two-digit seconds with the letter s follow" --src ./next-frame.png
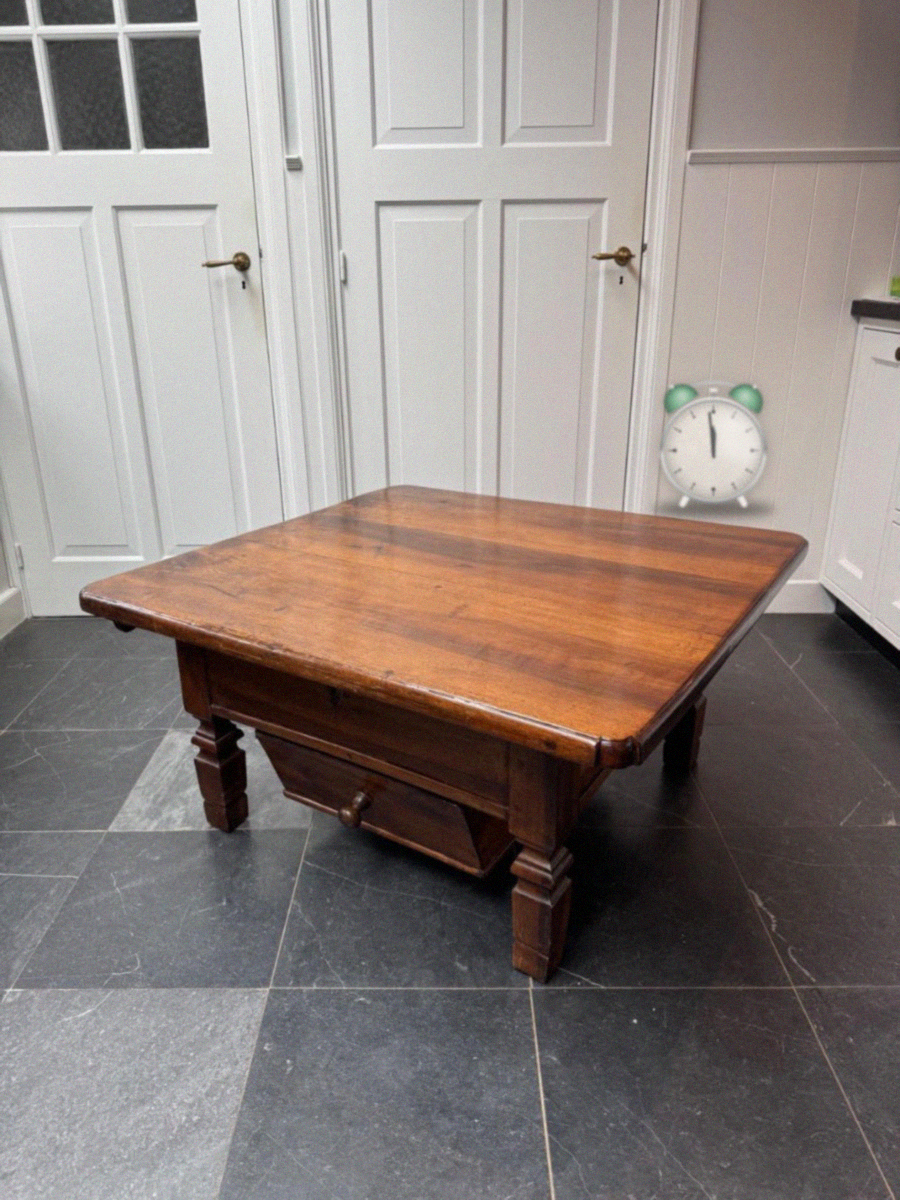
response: 11h59
